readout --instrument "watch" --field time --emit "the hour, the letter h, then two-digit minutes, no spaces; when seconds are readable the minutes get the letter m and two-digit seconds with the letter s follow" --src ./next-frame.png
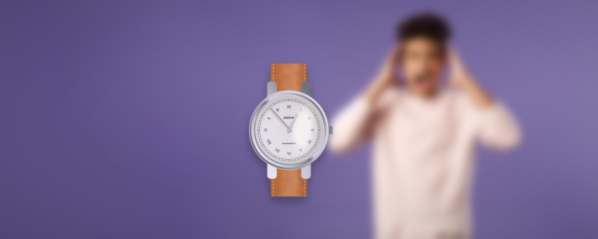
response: 12h53
